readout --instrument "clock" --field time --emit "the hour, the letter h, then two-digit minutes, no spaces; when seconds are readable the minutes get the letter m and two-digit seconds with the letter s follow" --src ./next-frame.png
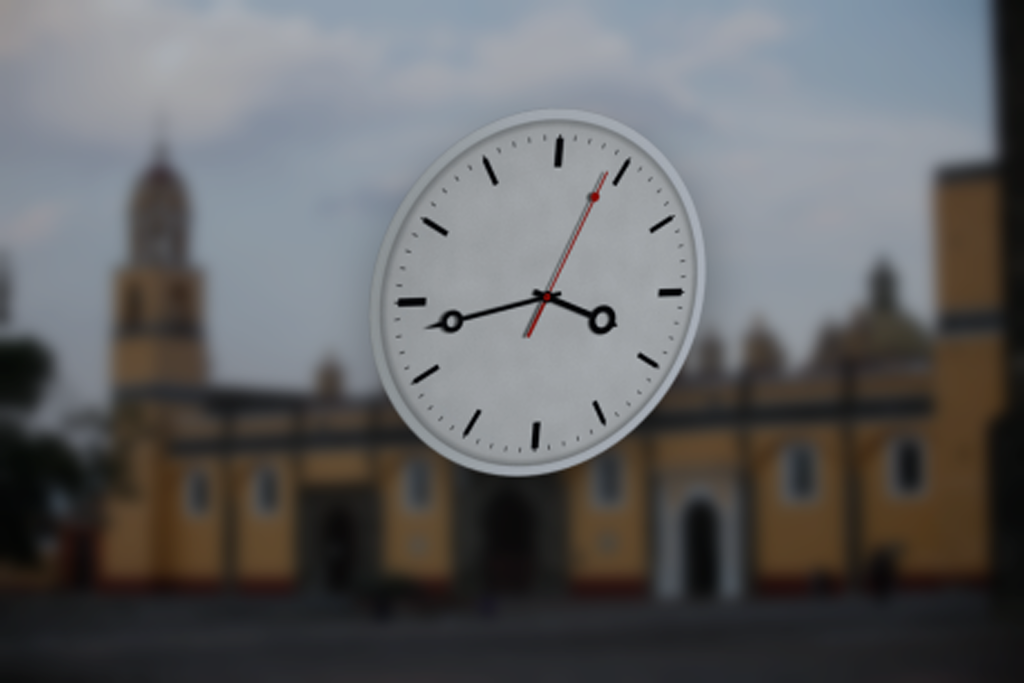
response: 3h43m04s
